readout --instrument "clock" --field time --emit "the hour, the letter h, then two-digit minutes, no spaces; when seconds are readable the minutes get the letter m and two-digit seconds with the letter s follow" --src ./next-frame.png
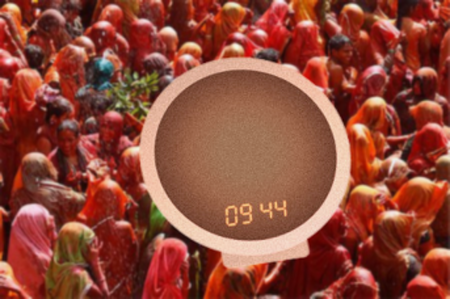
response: 9h44
